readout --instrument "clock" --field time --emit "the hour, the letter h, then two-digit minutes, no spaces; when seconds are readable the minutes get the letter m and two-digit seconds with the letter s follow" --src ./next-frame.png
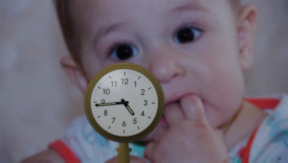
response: 4h44
